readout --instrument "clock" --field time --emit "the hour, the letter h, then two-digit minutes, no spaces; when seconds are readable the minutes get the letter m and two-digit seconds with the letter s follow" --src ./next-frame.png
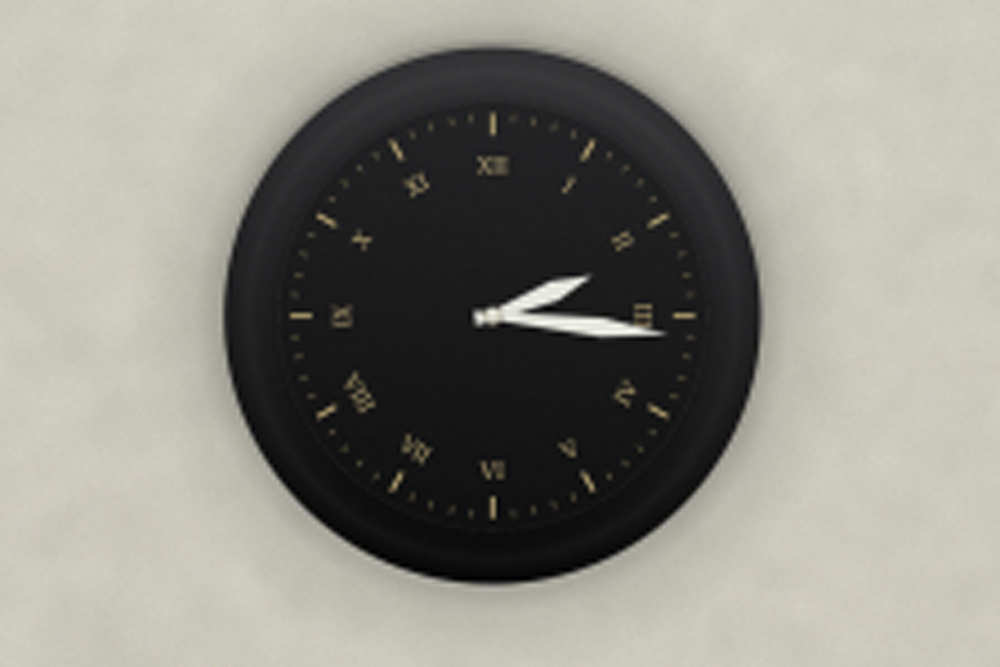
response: 2h16
